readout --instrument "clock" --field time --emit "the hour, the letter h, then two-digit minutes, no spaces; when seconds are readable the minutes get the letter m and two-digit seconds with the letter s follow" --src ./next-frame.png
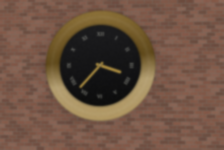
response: 3h37
